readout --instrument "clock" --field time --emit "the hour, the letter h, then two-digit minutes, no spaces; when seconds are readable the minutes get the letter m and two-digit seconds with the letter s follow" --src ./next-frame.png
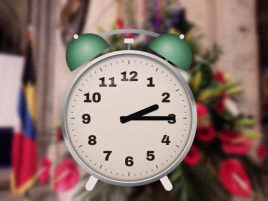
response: 2h15
